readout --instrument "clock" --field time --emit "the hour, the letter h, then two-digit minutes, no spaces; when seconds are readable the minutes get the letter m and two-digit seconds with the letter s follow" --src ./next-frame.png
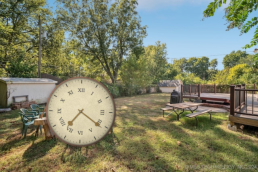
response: 7h21
